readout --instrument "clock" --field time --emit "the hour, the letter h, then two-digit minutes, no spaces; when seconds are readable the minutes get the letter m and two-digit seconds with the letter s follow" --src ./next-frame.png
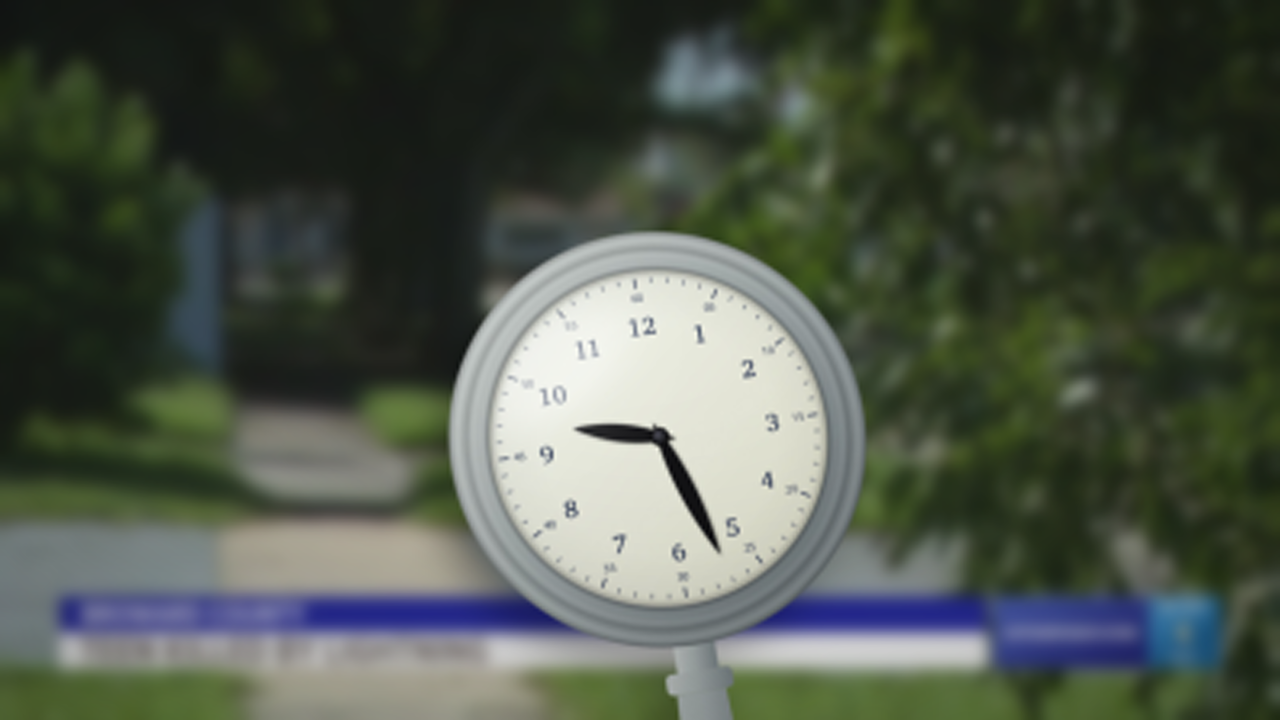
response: 9h27
